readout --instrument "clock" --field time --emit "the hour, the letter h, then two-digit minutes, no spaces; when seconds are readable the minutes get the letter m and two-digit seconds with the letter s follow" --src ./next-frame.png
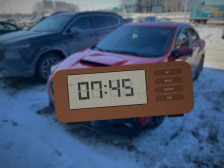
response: 7h45
